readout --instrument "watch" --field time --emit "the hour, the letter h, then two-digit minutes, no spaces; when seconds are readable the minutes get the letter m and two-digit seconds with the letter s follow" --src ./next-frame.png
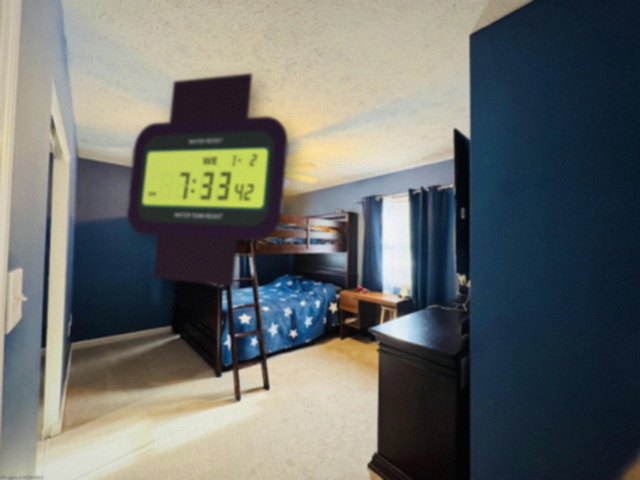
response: 7h33m42s
